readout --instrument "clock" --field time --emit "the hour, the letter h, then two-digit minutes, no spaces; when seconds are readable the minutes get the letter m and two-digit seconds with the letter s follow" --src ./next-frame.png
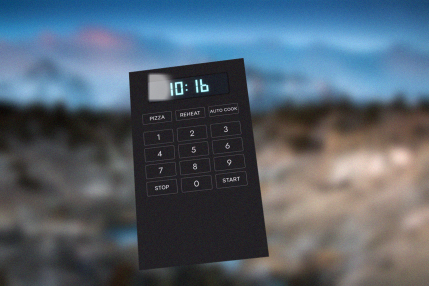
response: 10h16
